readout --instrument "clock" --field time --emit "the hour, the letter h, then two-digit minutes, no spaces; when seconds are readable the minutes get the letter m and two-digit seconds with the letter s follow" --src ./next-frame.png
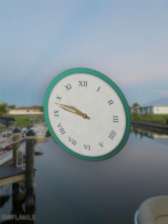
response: 9h48
